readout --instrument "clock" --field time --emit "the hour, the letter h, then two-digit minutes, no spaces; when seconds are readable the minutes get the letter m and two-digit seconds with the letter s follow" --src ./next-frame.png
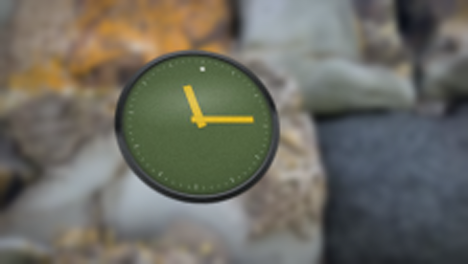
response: 11h14
